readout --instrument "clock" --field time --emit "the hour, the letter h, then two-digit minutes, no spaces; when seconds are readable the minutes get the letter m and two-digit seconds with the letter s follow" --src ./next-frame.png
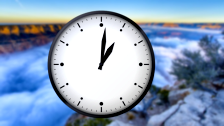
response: 1h01
